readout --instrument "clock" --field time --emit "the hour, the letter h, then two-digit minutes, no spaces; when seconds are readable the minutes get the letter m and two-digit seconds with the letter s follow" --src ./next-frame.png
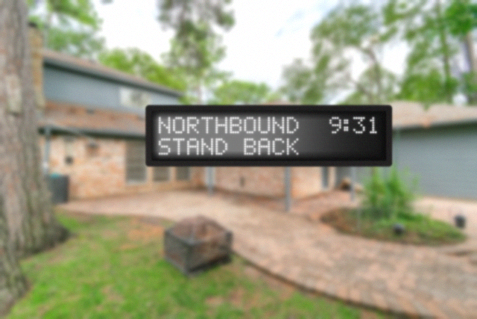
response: 9h31
